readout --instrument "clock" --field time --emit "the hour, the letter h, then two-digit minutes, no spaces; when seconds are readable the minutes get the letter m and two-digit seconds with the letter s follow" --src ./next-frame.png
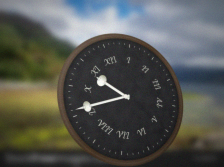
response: 10h46
